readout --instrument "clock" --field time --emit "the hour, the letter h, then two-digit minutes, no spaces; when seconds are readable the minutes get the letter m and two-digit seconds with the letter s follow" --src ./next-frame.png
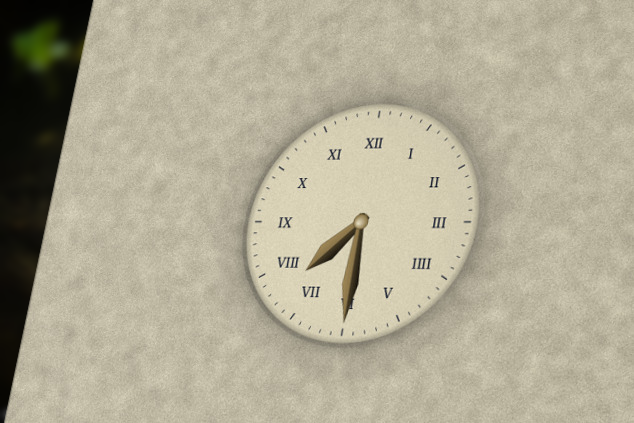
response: 7h30
